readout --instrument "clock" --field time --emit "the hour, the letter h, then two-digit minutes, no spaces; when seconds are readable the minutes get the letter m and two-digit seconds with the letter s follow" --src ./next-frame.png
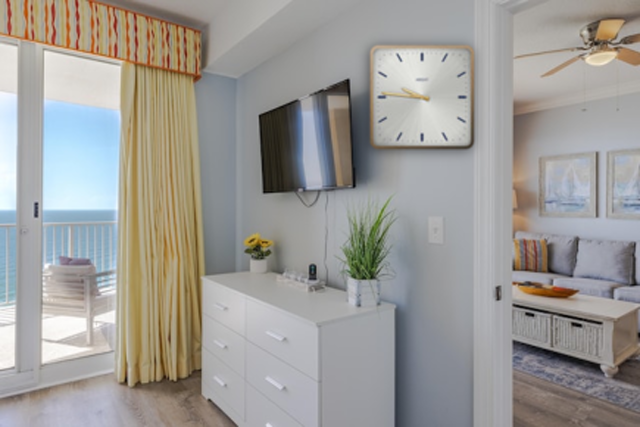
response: 9h46
